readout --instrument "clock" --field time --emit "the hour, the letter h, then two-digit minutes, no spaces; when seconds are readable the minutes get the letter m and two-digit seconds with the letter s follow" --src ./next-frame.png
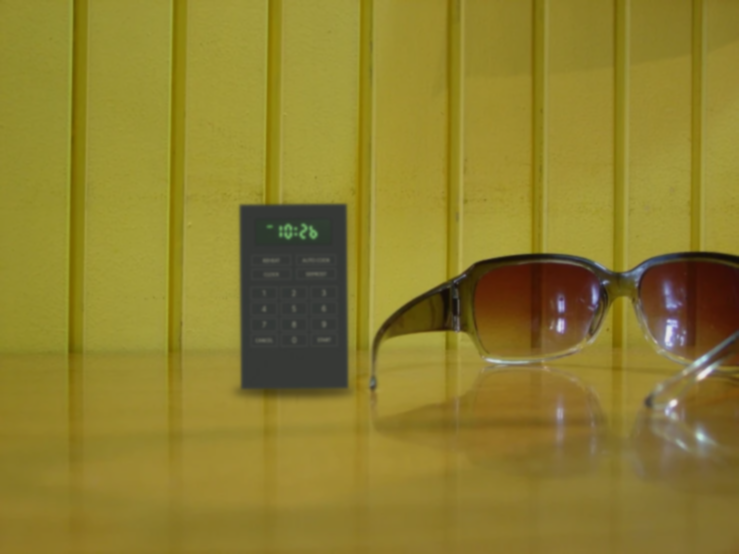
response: 10h26
